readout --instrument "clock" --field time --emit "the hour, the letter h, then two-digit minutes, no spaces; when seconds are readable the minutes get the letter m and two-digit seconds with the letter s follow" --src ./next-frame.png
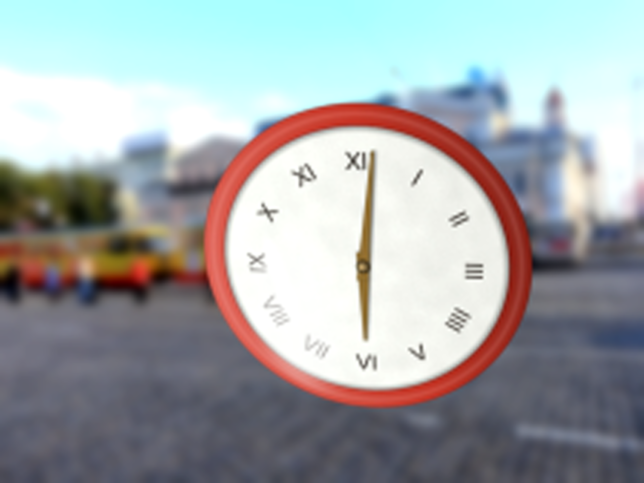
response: 6h01
